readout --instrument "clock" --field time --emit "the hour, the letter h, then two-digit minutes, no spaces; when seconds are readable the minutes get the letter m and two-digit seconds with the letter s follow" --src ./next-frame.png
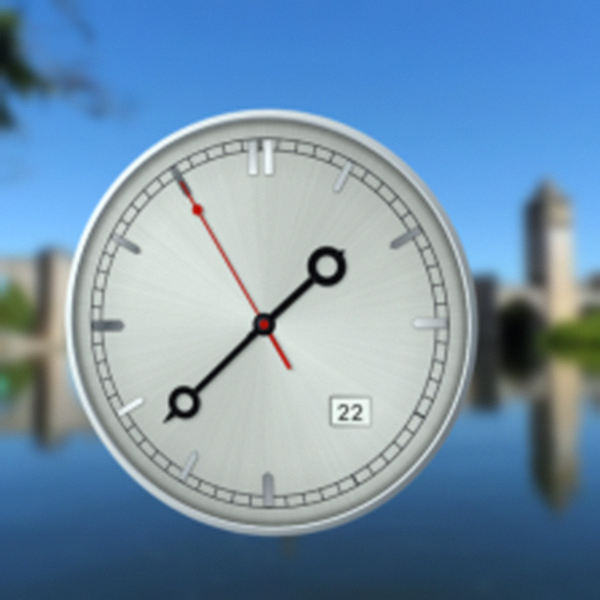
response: 1h37m55s
